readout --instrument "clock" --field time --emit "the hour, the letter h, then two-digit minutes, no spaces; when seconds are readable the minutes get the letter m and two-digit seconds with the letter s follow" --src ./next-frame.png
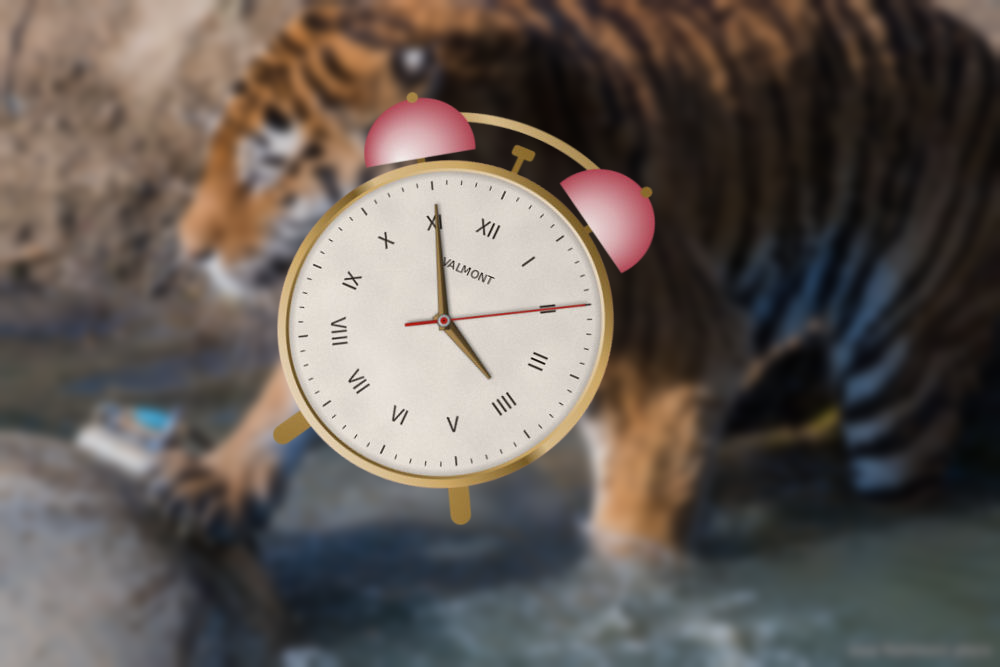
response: 3h55m10s
